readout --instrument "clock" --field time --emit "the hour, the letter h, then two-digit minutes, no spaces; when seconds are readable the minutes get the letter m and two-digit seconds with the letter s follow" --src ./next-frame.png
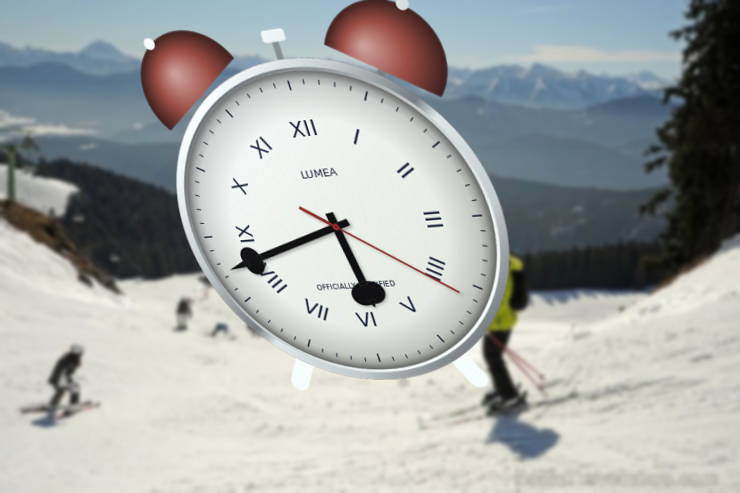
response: 5h42m21s
